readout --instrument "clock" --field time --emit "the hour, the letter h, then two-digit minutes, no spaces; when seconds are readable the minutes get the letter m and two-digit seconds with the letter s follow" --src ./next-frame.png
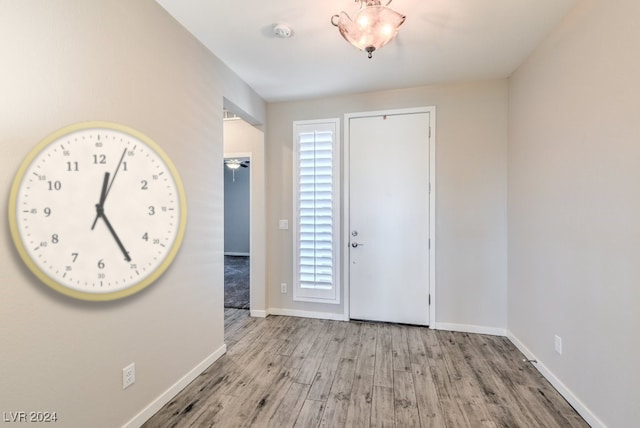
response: 12h25m04s
